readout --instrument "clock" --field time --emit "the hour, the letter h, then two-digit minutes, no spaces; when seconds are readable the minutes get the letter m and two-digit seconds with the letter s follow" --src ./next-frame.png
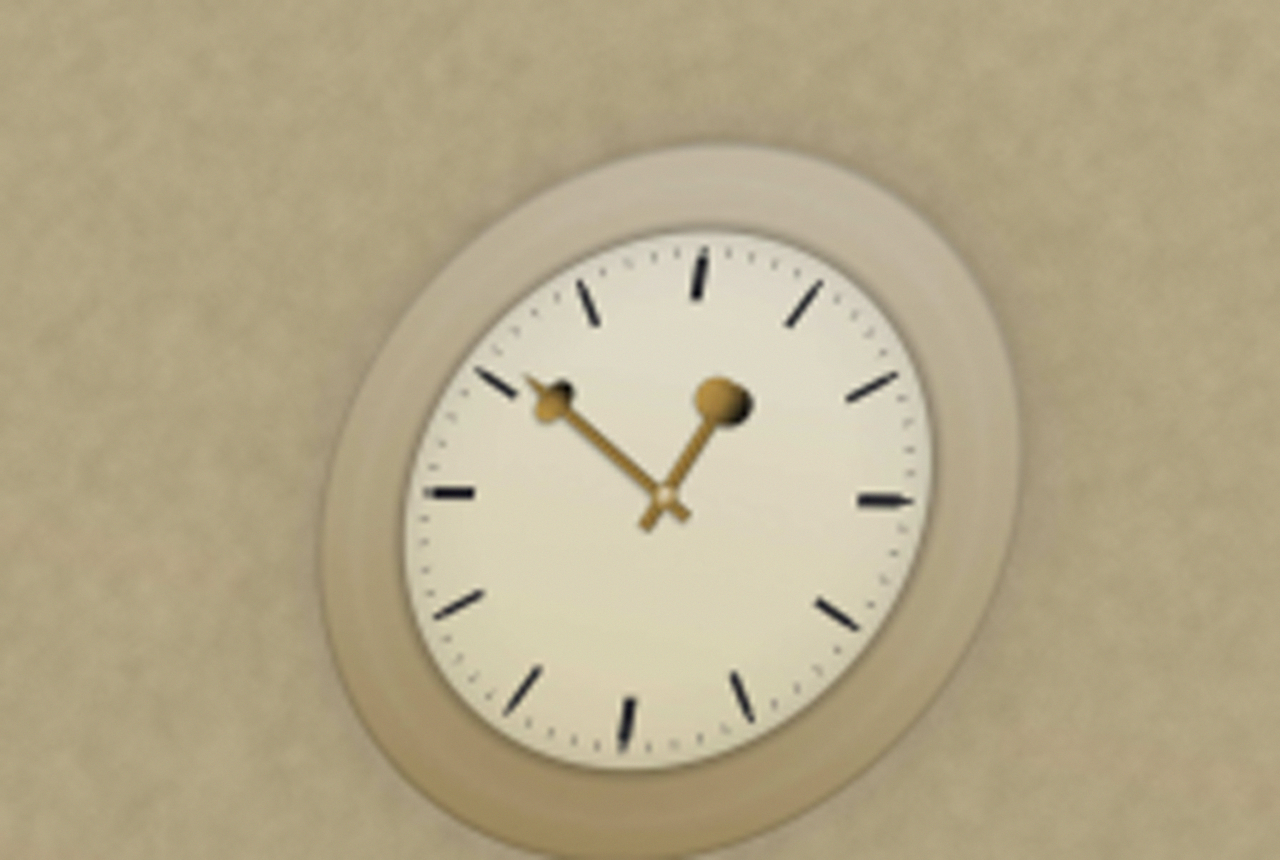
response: 12h51
